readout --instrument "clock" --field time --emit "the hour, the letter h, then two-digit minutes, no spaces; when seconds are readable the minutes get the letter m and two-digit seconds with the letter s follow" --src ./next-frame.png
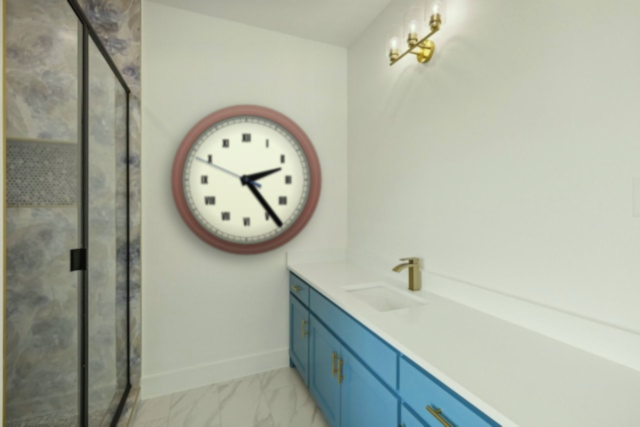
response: 2h23m49s
